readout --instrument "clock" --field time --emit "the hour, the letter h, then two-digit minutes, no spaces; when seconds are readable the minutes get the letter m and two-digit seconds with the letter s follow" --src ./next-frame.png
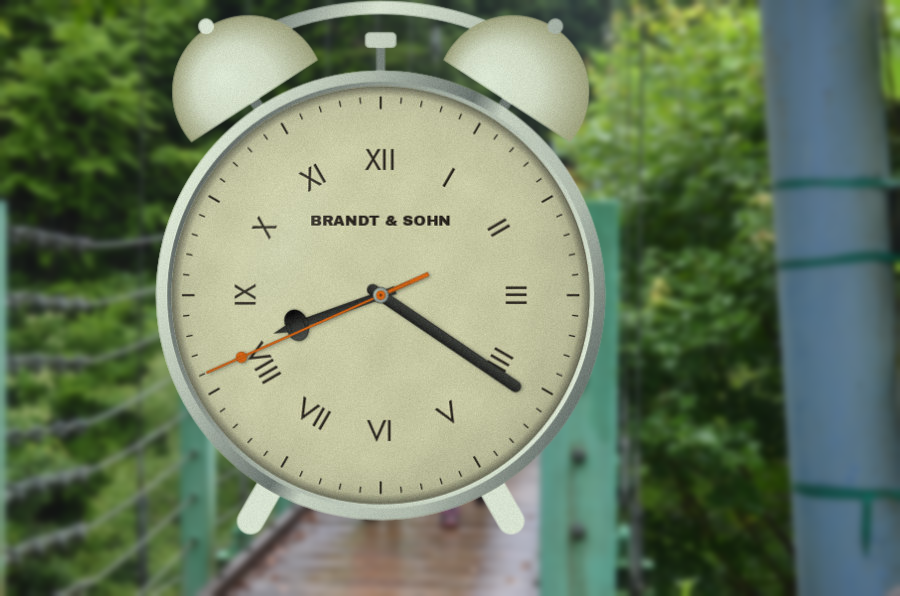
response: 8h20m41s
